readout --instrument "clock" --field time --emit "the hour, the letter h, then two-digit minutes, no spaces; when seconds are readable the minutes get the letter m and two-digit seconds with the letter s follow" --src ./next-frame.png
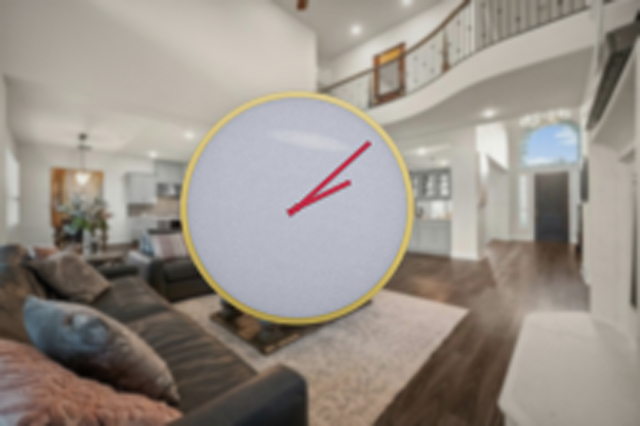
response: 2h08
